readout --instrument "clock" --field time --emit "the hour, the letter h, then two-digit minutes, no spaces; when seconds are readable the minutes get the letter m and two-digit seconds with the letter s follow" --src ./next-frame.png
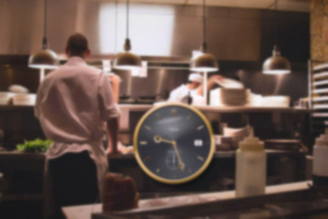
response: 9h27
